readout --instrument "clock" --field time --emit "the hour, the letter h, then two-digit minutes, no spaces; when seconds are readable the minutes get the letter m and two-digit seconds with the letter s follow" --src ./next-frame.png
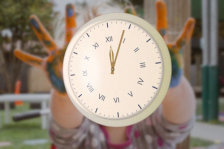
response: 12h04
